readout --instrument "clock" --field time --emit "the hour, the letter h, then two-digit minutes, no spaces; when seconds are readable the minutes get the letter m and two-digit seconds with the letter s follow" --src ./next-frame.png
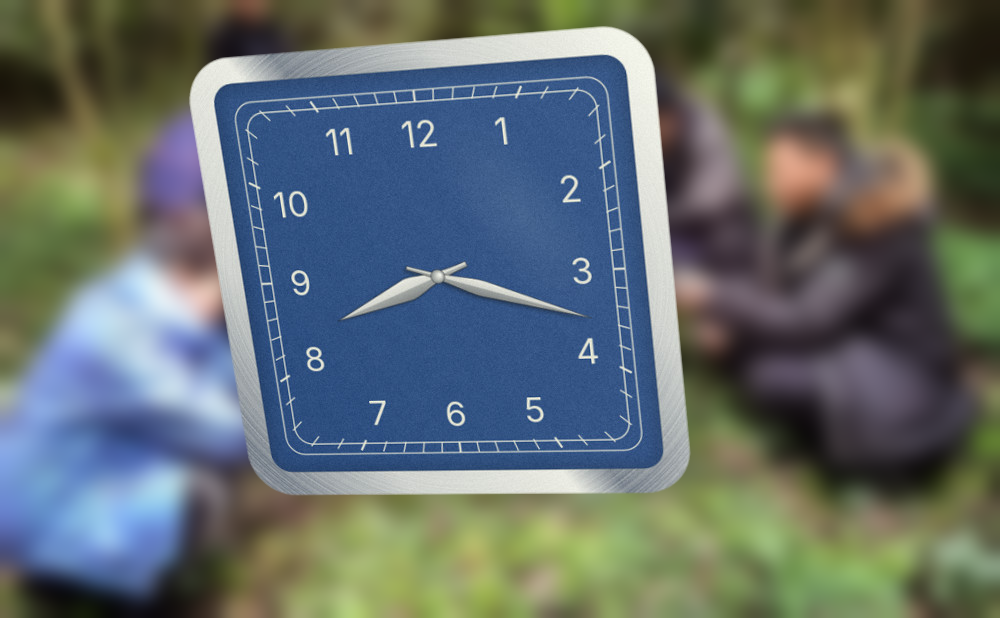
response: 8h18
